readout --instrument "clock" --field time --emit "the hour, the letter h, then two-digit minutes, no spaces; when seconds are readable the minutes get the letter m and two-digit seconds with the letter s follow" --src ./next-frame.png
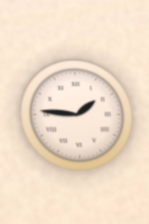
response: 1h46
